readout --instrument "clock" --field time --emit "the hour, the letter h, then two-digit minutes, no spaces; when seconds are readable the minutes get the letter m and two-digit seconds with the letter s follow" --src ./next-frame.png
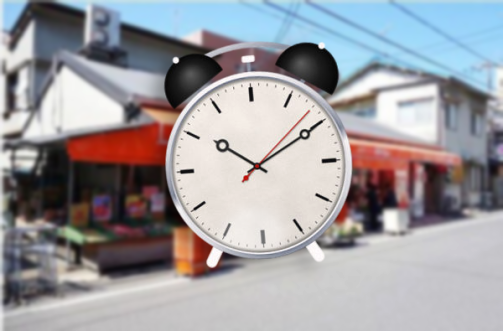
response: 10h10m08s
